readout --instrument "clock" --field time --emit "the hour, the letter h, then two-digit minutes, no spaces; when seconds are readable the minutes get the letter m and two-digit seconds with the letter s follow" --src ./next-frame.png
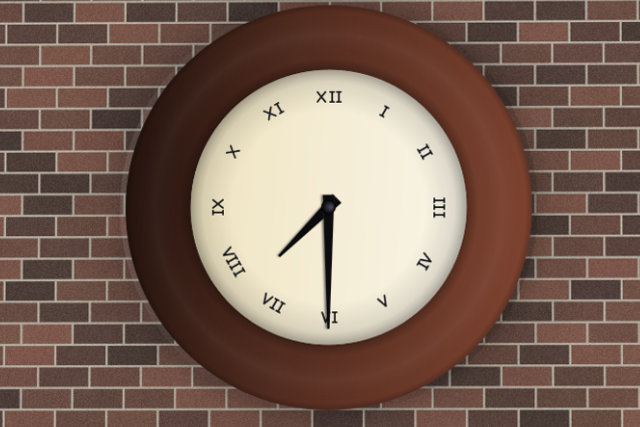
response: 7h30
